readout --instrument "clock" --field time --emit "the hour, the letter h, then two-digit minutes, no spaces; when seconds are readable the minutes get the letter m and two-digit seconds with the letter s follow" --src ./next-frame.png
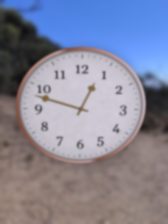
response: 12h48
